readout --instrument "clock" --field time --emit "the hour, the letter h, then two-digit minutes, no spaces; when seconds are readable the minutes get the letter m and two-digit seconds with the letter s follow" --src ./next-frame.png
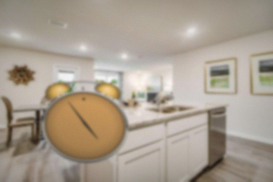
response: 4h55
